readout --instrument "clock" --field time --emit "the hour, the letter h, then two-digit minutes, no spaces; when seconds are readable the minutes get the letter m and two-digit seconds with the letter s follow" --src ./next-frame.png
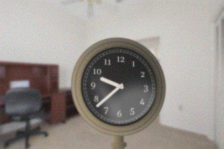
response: 9h38
